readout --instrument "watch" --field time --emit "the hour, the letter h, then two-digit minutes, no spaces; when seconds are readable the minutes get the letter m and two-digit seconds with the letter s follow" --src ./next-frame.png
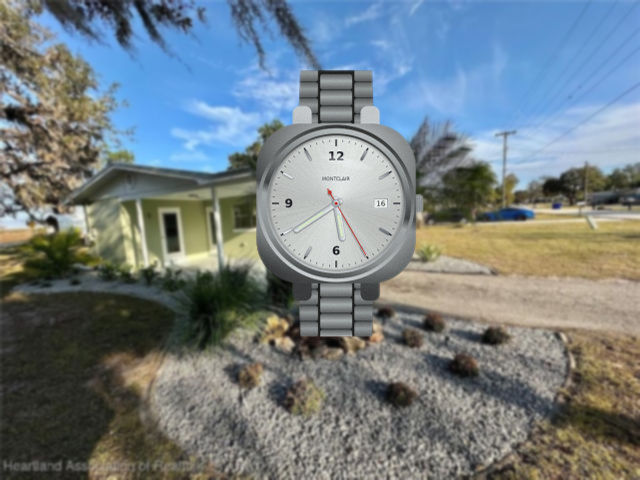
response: 5h39m25s
